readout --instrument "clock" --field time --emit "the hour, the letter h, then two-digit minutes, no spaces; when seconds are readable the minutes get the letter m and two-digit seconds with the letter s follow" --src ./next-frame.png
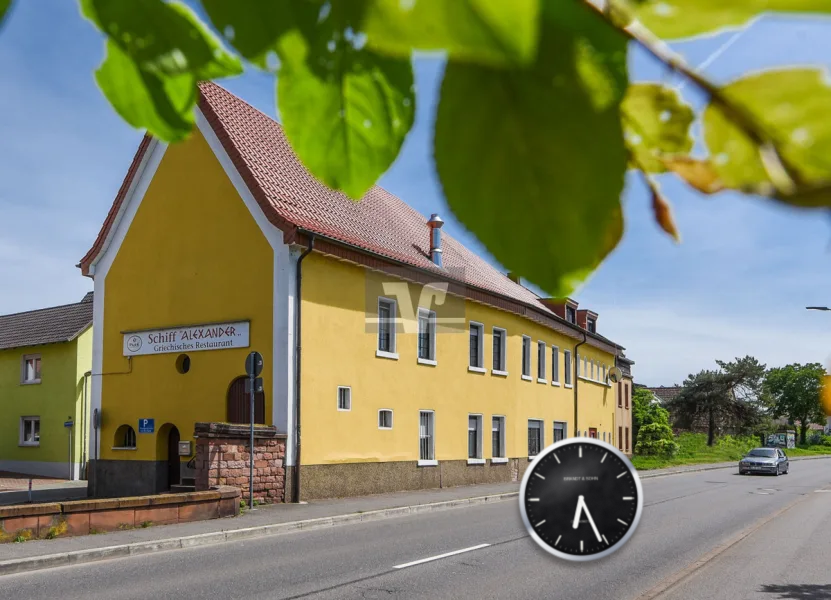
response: 6h26
